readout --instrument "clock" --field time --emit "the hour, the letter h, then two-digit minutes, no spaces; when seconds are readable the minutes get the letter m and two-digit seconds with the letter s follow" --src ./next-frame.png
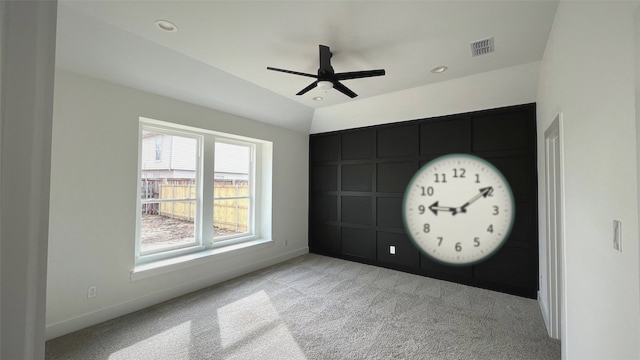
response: 9h09
